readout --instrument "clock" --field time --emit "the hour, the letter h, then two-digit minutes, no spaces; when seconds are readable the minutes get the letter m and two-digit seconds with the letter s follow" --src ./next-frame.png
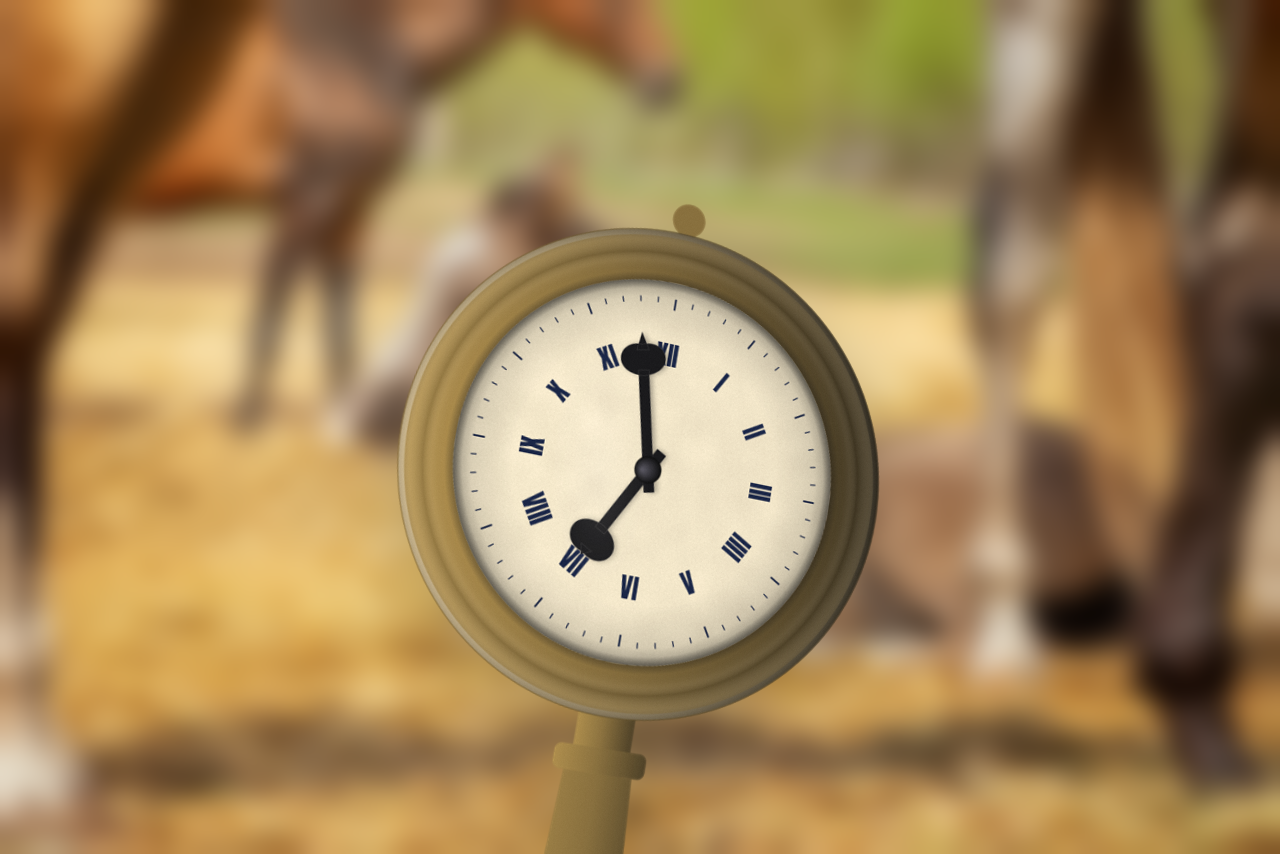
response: 6h58
